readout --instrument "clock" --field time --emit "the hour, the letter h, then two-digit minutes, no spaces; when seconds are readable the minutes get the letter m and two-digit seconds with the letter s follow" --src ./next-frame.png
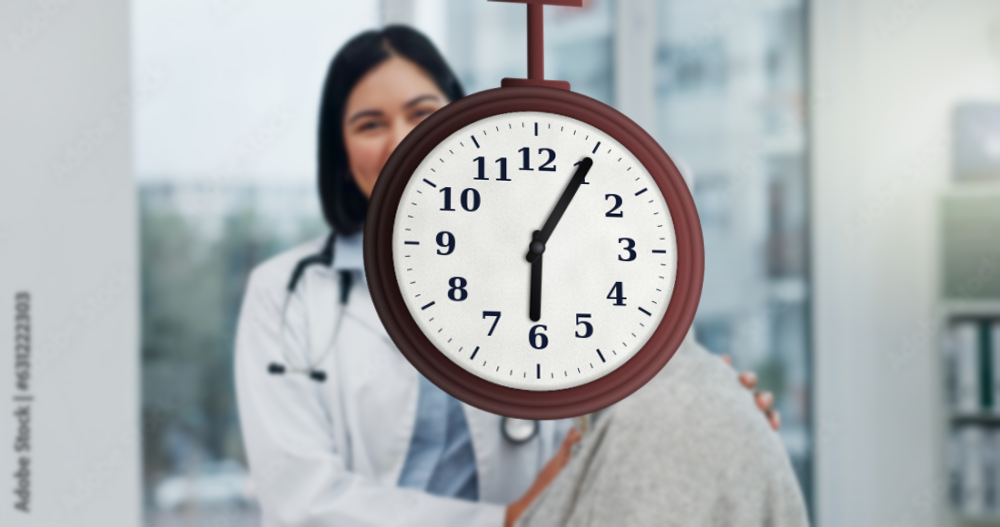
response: 6h05
